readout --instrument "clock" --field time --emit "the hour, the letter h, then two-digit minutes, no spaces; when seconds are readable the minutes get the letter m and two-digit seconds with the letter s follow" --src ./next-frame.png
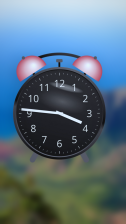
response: 3h46
